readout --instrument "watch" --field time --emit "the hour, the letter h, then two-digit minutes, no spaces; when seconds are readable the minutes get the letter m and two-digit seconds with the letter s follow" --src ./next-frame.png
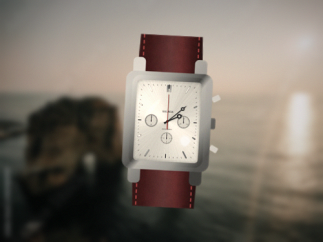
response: 2h08
